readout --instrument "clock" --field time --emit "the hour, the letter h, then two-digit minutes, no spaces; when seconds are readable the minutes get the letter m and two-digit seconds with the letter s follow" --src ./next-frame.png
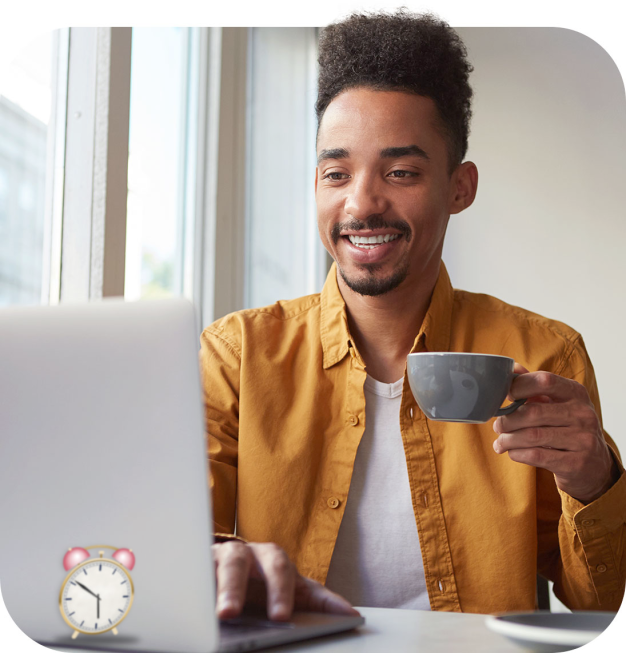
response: 5h51
